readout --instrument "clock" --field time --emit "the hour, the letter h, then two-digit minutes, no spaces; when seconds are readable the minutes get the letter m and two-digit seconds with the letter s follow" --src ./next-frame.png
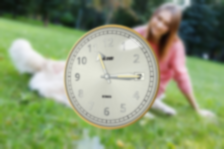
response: 11h15
